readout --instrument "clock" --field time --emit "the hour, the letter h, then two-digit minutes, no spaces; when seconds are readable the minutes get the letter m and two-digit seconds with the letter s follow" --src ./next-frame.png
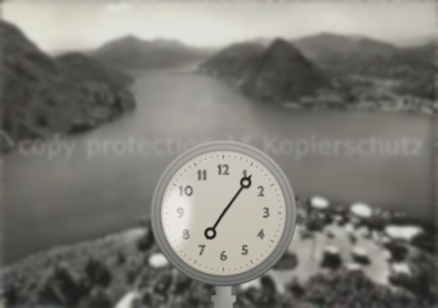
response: 7h06
